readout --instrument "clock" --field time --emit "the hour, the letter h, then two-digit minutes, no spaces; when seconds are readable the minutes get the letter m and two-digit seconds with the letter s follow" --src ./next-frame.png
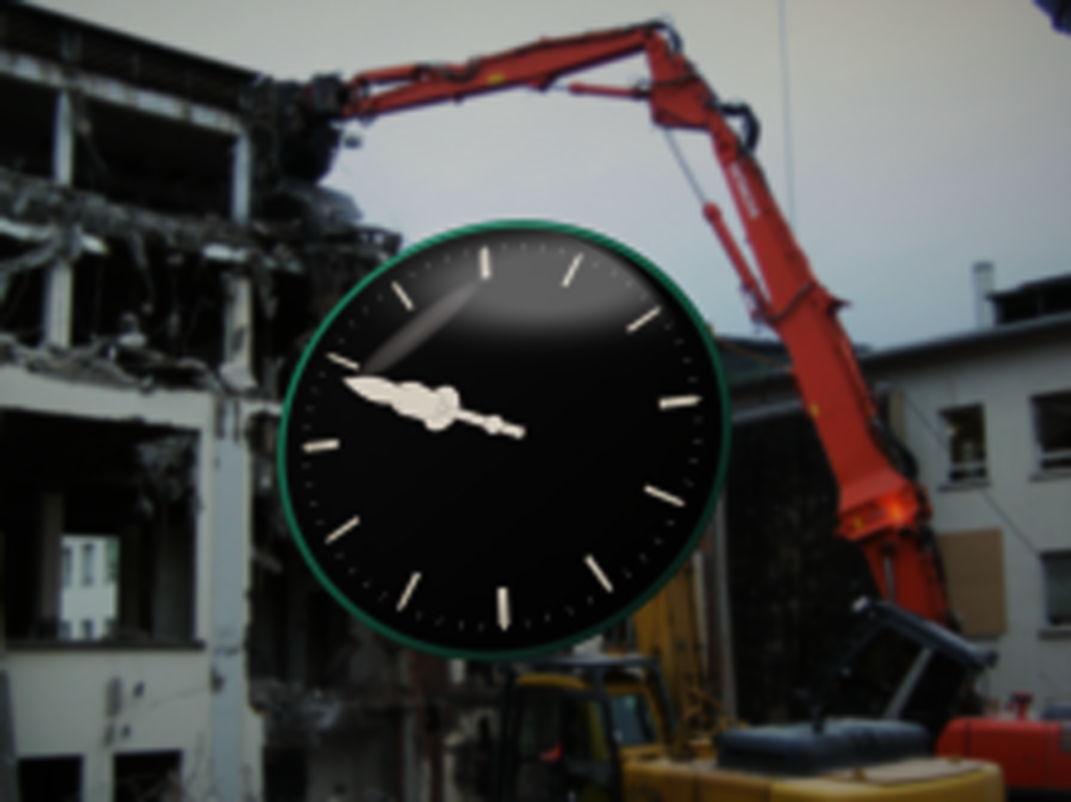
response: 9h49
